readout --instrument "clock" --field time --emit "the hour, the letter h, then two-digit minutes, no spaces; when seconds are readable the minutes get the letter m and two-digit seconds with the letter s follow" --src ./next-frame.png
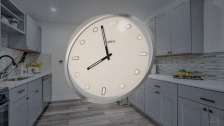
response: 7h57
